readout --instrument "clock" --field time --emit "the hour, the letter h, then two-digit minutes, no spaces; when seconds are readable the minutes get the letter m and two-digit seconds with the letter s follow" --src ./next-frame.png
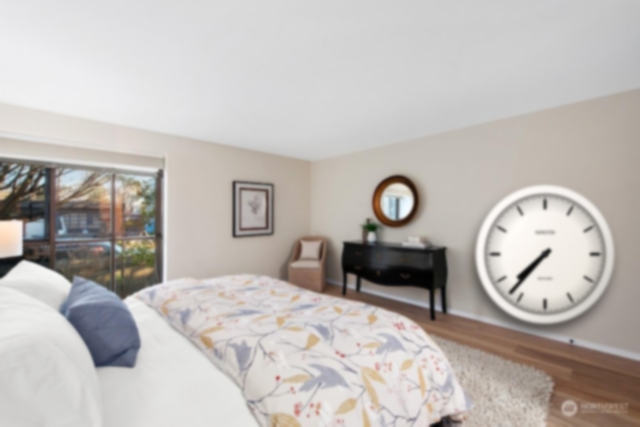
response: 7h37
